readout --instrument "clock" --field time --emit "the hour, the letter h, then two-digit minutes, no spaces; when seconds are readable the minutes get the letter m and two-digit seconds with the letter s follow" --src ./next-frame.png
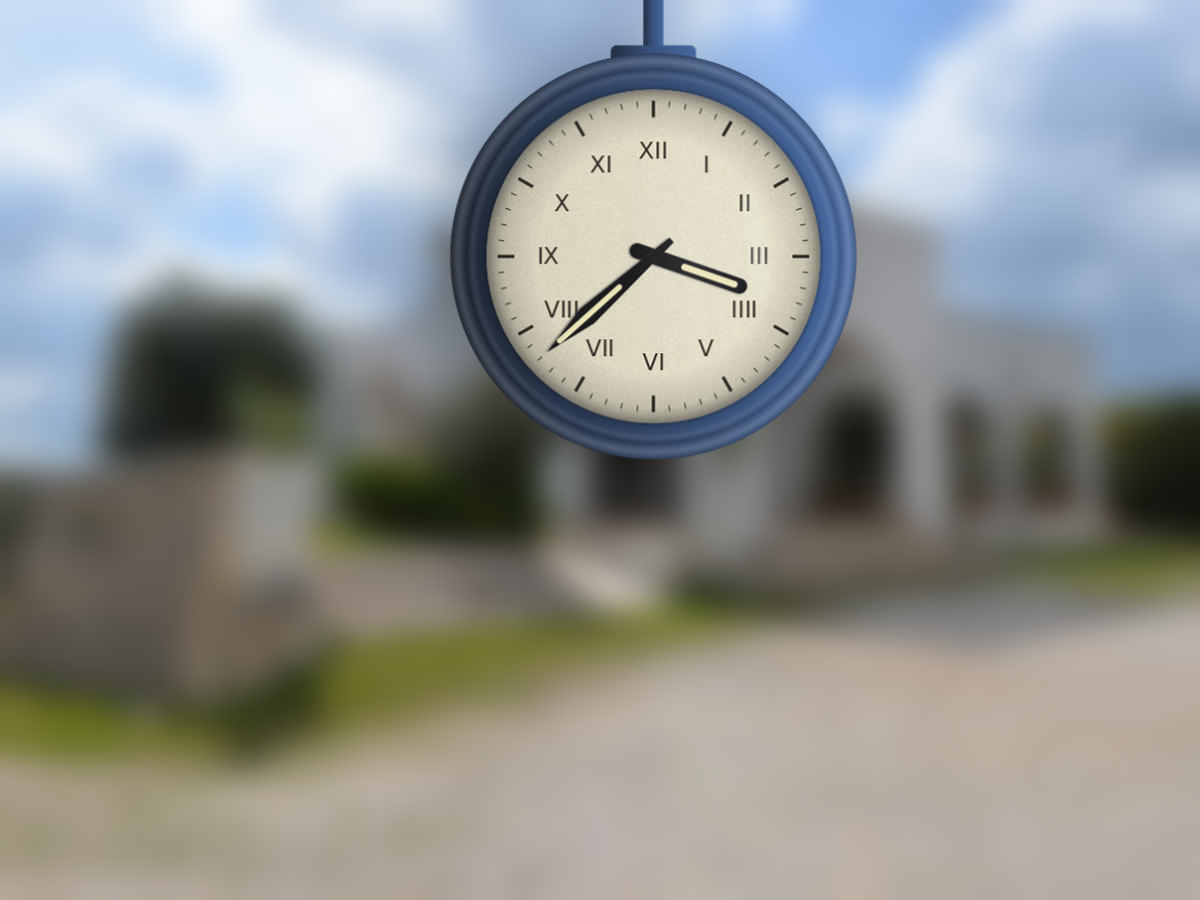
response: 3h38
